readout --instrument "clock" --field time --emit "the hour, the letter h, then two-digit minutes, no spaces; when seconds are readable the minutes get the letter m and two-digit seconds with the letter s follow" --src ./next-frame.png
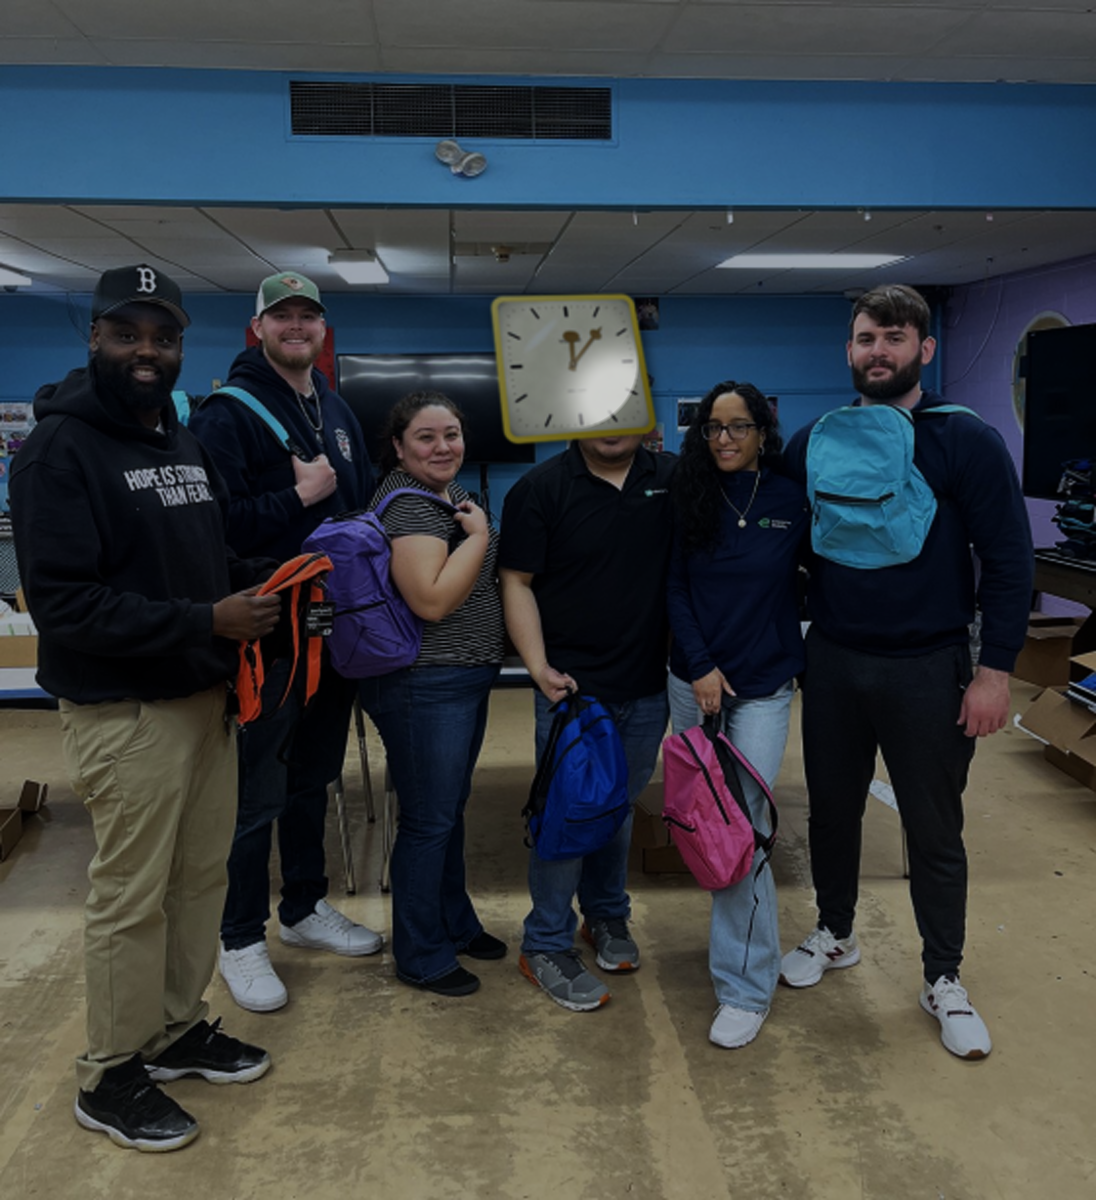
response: 12h07
